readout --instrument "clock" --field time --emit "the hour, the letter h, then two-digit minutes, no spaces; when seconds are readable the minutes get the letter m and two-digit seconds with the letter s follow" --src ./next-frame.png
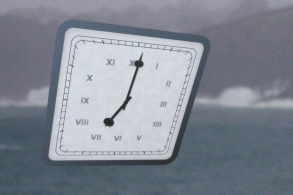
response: 7h01
